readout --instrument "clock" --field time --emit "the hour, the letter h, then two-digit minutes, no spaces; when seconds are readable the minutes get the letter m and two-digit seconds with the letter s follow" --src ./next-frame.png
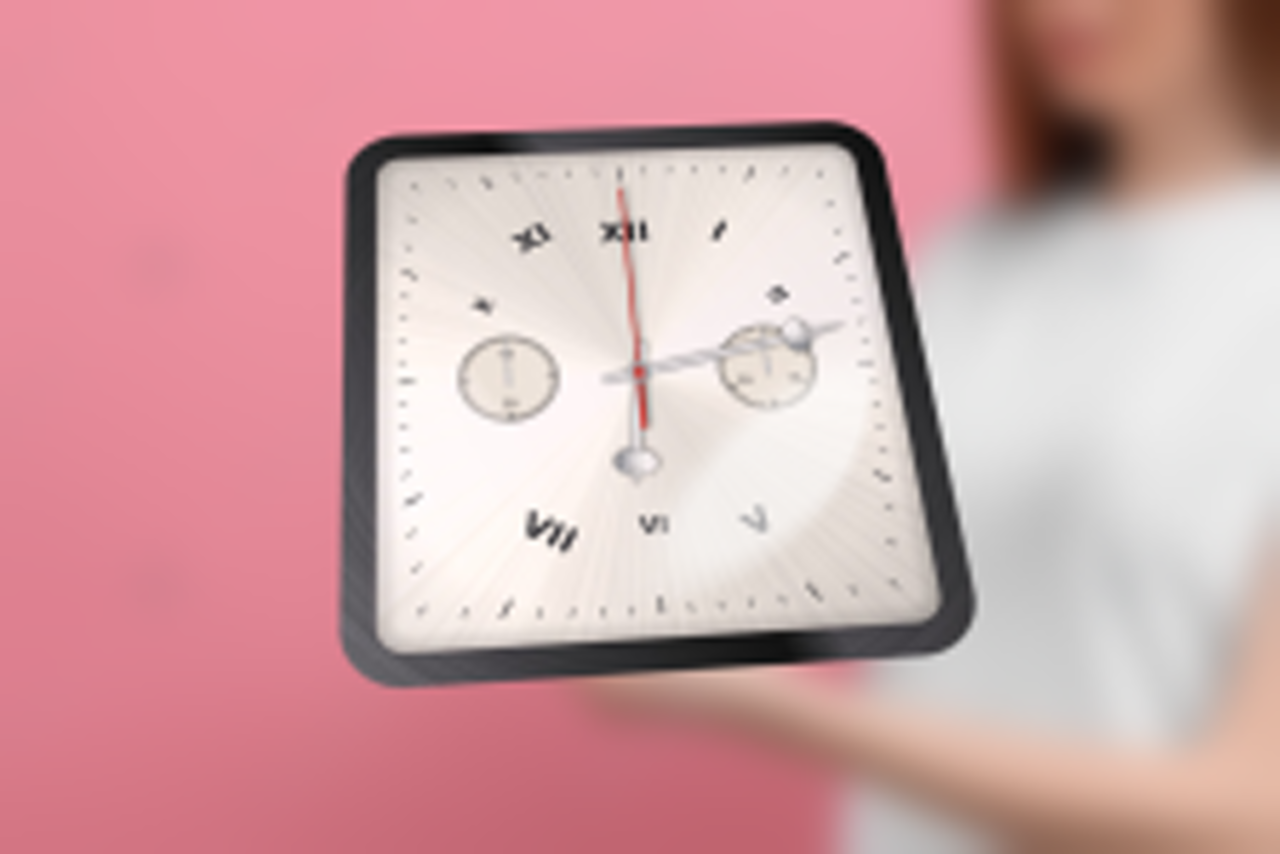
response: 6h13
